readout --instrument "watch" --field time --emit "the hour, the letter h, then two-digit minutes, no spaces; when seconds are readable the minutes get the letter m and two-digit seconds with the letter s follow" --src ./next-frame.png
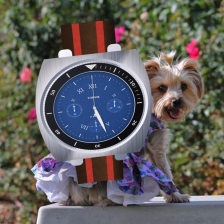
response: 5h27
